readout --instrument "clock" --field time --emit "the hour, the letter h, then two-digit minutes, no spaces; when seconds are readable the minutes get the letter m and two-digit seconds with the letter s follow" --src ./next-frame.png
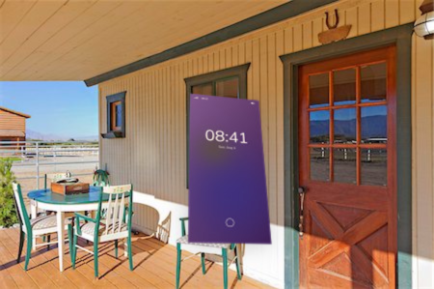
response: 8h41
